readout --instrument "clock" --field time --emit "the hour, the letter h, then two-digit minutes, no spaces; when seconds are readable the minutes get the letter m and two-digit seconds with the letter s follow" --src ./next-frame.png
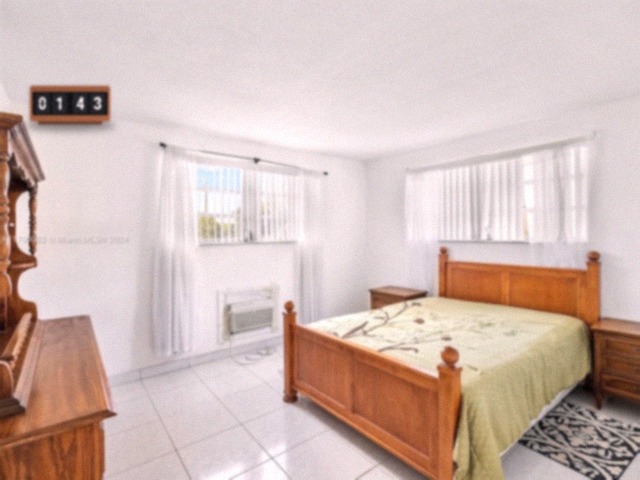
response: 1h43
